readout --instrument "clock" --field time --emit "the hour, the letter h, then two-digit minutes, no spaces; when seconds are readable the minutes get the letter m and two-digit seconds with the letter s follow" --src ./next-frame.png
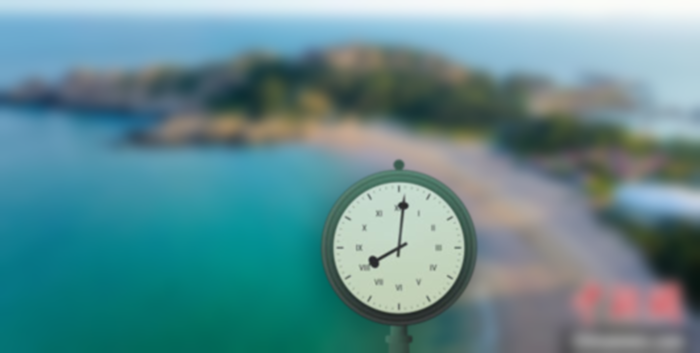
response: 8h01
